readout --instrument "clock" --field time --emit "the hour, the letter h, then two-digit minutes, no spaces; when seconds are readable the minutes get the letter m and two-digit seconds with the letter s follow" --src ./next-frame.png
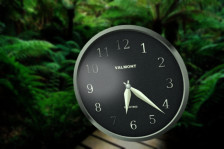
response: 6h22
